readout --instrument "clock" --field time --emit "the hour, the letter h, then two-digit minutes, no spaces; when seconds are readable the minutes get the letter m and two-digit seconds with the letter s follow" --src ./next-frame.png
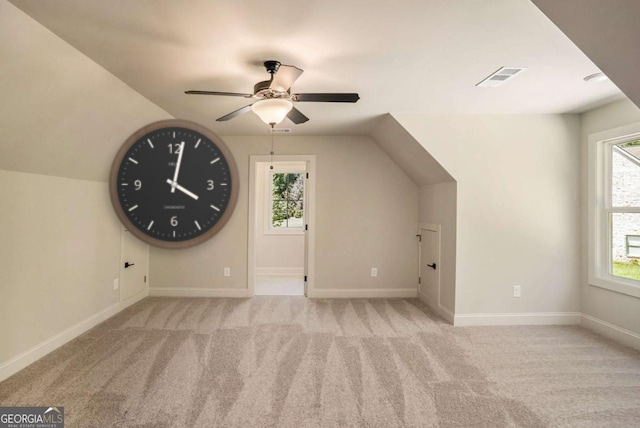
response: 4h02
